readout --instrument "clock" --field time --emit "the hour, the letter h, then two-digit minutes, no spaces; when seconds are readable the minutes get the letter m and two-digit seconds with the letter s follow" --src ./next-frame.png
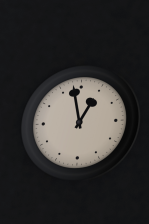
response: 12h58
